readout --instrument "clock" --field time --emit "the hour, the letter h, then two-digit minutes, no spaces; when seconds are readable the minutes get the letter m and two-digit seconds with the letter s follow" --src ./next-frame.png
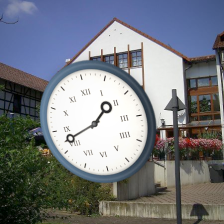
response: 1h42
